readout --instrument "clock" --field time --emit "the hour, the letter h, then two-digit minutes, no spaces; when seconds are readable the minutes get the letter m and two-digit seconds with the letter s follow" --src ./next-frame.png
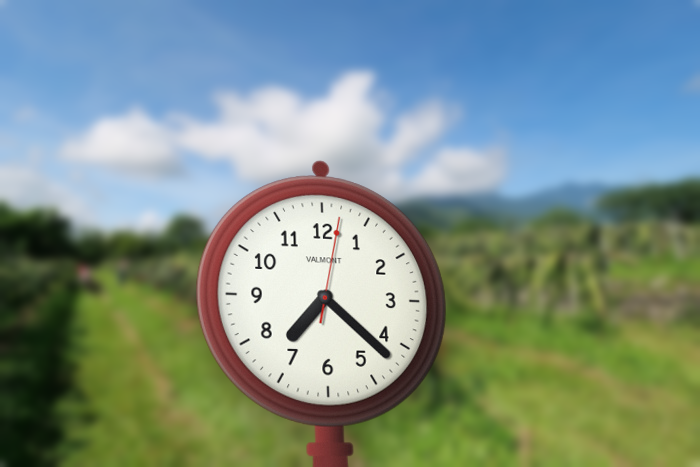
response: 7h22m02s
